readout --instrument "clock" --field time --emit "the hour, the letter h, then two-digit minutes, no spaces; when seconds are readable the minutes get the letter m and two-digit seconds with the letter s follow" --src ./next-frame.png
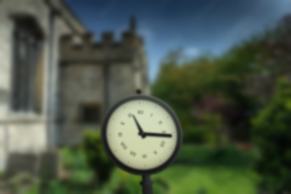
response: 11h16
